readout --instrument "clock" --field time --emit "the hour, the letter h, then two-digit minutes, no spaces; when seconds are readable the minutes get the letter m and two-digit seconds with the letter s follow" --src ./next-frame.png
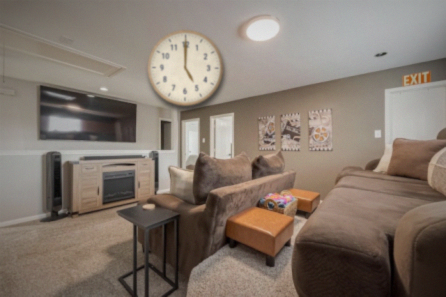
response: 5h00
